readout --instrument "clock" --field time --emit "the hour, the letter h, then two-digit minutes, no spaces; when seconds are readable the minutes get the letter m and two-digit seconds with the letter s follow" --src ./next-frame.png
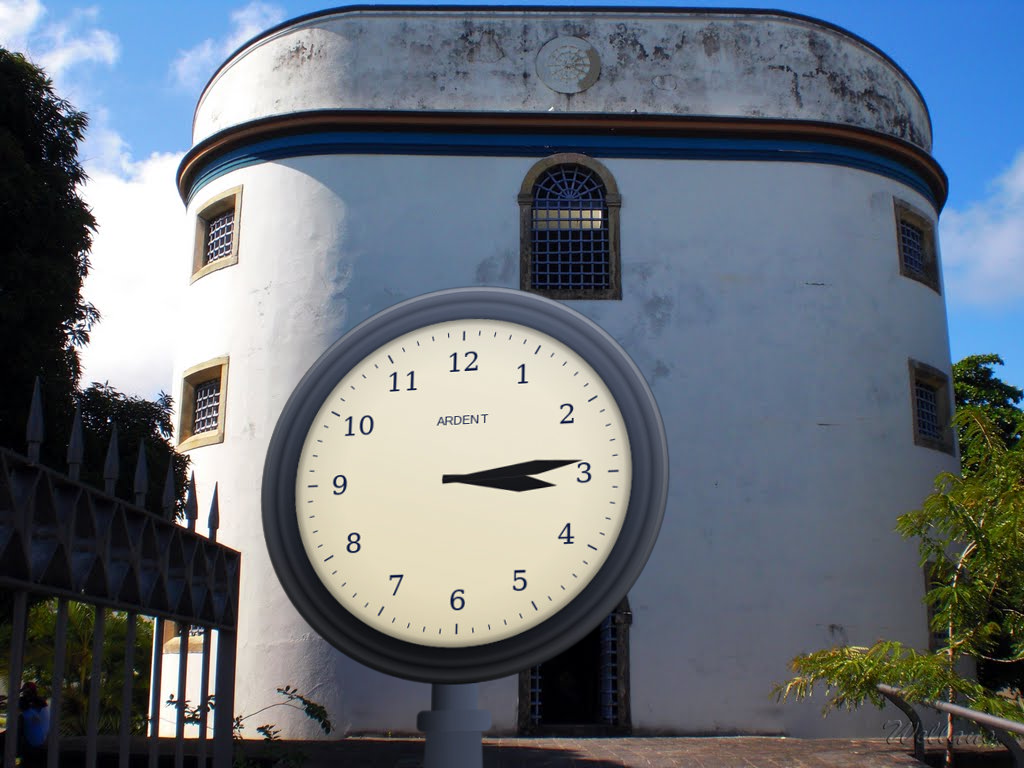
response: 3h14
